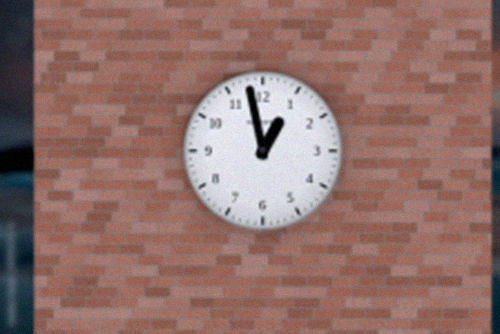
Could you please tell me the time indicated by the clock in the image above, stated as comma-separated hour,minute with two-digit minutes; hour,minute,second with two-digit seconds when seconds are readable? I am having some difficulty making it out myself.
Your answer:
12,58
